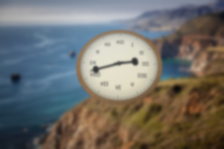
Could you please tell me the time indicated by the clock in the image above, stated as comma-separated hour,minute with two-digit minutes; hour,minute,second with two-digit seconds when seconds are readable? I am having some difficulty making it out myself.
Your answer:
2,42
